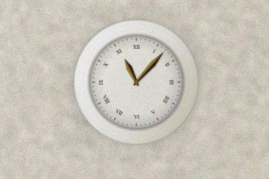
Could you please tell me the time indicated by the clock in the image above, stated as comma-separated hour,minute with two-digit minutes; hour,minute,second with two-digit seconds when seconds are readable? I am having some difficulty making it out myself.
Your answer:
11,07
